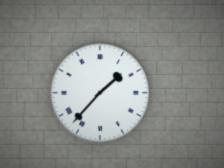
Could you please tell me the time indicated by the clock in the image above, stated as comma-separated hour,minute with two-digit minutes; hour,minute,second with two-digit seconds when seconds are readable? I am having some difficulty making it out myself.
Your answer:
1,37
